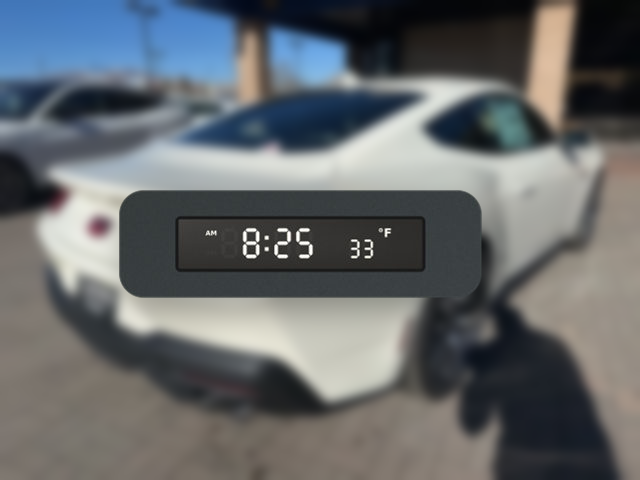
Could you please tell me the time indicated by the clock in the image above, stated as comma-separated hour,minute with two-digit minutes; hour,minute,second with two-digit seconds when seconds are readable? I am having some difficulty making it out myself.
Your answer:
8,25
